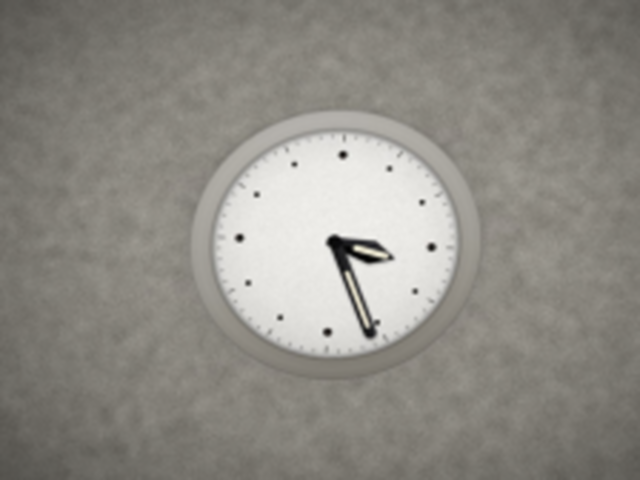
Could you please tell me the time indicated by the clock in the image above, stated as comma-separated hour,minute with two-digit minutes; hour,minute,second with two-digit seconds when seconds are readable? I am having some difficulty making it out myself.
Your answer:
3,26
